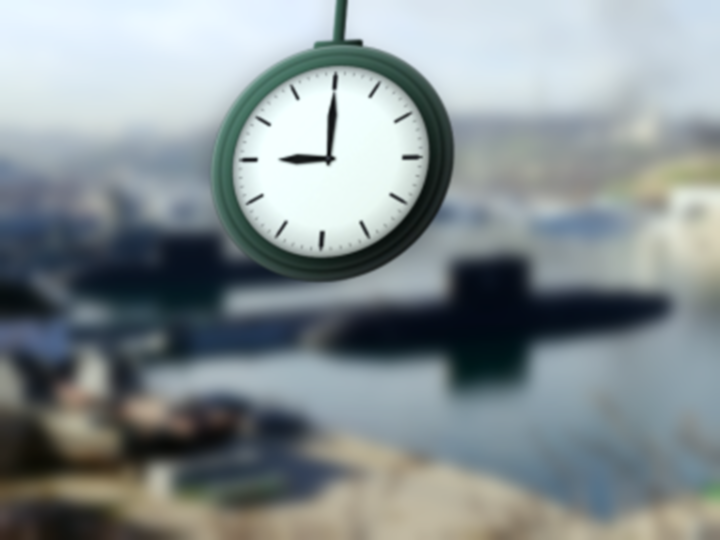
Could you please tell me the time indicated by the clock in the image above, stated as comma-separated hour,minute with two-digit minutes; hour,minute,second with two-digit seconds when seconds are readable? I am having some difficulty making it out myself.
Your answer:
9,00
